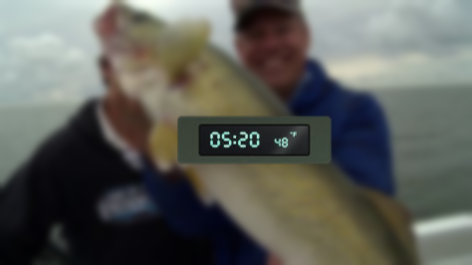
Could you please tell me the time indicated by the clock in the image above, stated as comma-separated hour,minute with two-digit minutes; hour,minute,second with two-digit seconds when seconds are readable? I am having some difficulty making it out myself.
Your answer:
5,20
